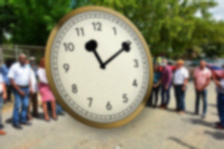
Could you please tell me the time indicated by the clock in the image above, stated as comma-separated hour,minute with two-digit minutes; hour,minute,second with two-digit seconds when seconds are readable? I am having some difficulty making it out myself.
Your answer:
11,10
